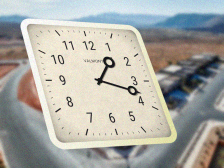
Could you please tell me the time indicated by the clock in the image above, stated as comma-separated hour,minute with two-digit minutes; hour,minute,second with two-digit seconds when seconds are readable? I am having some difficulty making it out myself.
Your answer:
1,18
